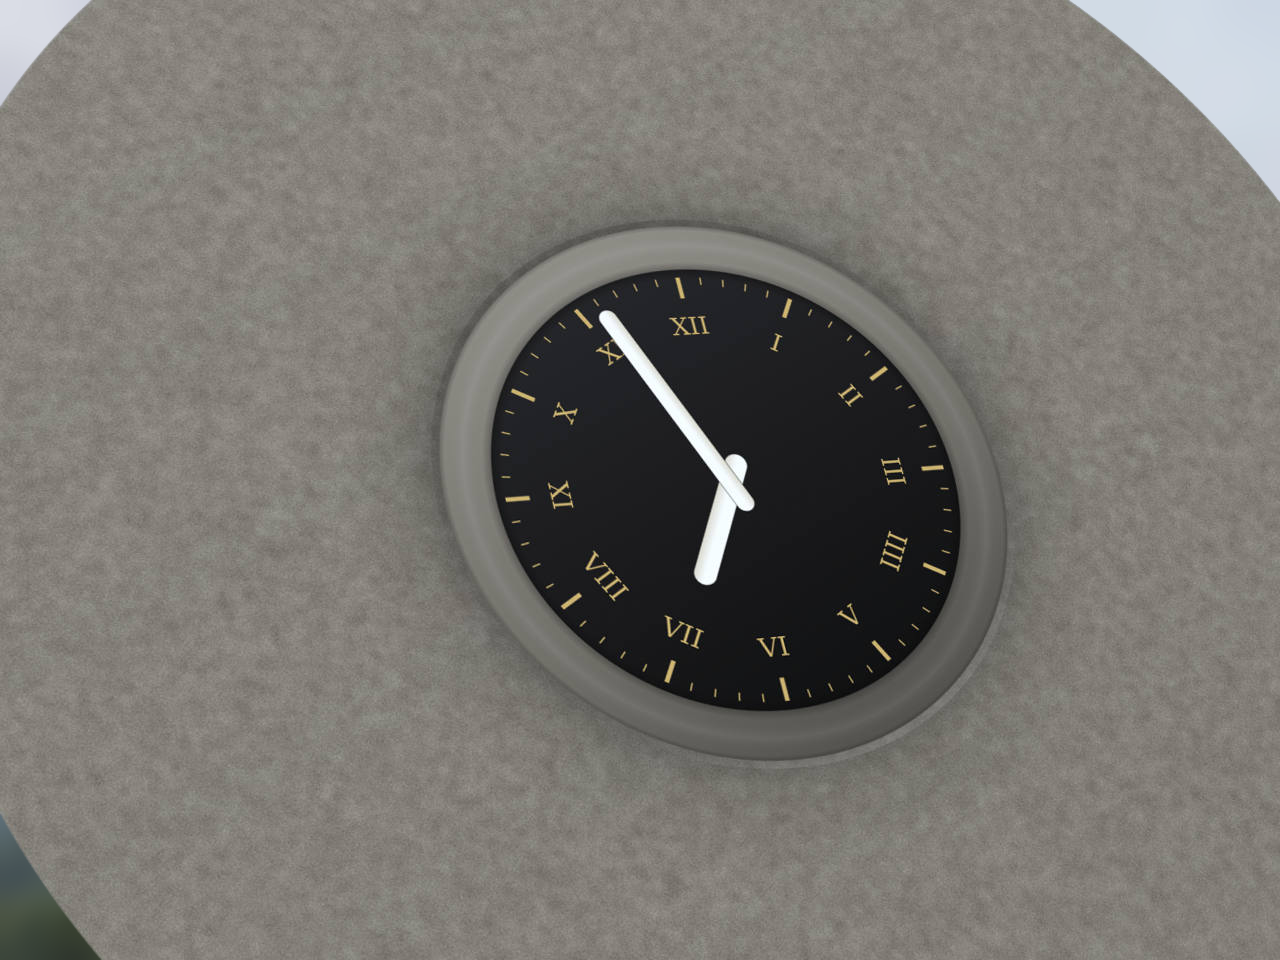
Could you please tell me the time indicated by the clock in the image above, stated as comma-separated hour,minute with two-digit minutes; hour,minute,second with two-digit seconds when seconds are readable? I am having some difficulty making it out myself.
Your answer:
6,56
